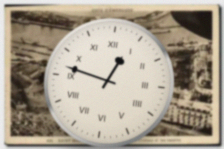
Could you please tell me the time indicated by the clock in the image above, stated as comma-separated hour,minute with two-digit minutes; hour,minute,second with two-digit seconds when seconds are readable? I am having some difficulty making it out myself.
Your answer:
12,47
